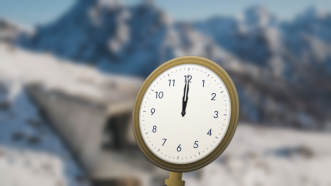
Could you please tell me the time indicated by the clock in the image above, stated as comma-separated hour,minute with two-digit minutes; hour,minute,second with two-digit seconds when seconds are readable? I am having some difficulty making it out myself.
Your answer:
12,00
